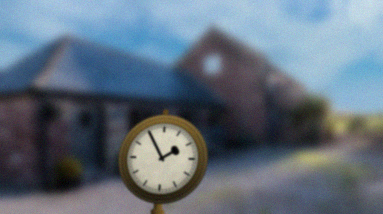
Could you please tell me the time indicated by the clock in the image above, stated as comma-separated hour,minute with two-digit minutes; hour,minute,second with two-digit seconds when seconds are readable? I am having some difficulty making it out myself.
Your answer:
1,55
